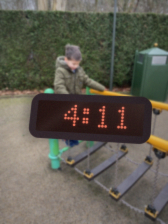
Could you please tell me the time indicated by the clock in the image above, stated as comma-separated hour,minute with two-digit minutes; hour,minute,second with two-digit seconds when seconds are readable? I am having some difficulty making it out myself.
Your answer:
4,11
